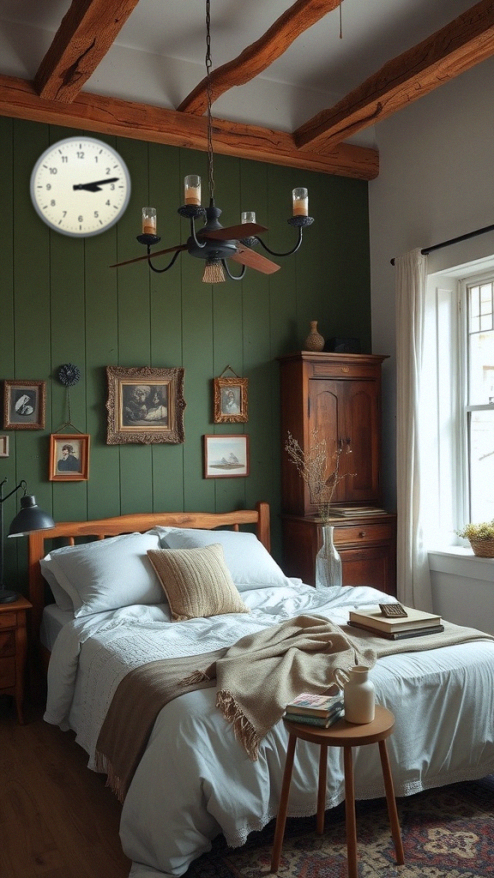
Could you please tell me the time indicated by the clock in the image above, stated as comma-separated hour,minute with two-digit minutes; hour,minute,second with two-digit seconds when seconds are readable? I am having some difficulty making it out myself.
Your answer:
3,13
